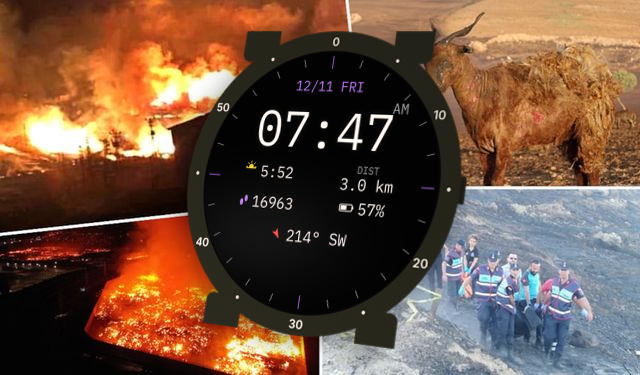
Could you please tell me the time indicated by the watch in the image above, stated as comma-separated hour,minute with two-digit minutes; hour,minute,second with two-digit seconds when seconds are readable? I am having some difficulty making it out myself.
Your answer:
7,47
